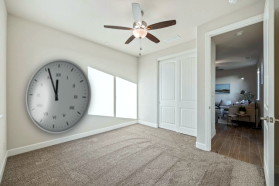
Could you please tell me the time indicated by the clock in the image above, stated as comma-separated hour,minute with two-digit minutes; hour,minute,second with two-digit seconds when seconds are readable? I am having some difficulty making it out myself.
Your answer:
11,56
